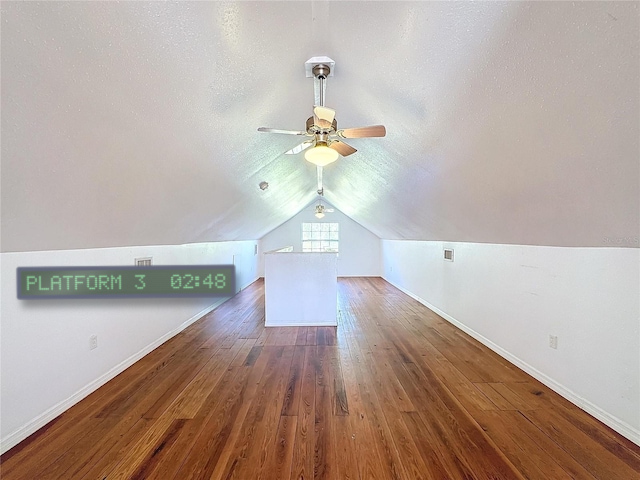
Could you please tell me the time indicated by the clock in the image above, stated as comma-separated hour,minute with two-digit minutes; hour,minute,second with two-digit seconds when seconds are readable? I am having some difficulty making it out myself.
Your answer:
2,48
